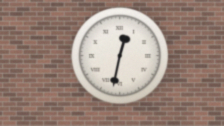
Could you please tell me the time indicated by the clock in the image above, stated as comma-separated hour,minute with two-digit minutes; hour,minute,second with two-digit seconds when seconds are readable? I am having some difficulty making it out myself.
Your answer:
12,32
